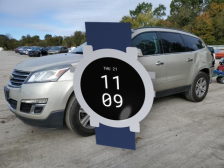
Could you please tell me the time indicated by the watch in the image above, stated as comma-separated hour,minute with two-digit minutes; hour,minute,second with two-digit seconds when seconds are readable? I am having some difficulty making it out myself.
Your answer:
11,09
